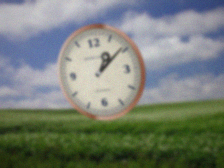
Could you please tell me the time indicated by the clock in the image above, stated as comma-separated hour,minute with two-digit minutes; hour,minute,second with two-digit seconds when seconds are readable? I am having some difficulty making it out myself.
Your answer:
1,09
